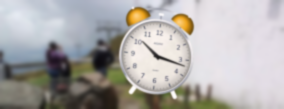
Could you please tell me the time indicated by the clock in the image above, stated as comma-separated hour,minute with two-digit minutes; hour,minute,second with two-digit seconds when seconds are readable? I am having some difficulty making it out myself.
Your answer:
10,17
